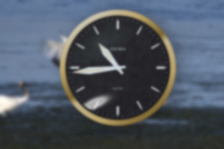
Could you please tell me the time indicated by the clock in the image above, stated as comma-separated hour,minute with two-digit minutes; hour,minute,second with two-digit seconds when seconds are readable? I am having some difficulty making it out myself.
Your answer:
10,44
